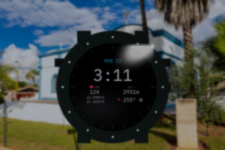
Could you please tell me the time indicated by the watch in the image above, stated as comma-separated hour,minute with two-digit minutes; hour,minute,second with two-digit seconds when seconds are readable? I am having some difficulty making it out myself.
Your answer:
3,11
